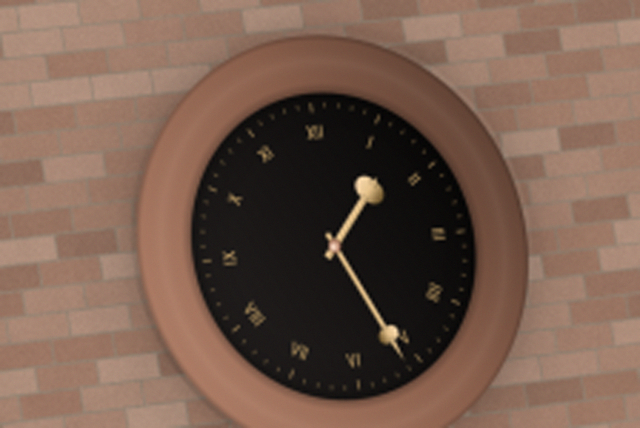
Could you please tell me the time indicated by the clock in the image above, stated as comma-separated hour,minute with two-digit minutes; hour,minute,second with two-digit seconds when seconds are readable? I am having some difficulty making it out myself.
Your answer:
1,26
